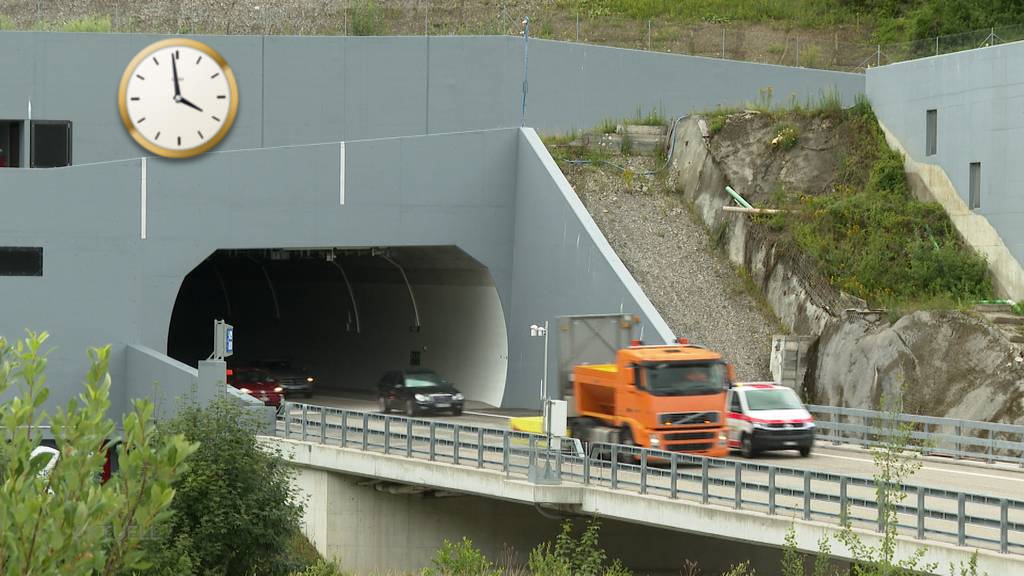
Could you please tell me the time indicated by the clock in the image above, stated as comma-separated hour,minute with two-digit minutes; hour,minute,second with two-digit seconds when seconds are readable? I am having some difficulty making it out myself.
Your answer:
3,59
